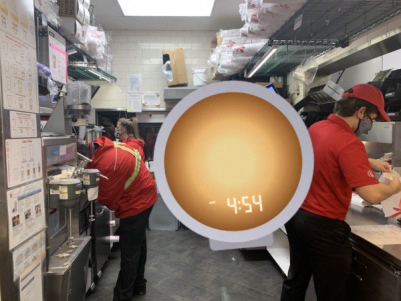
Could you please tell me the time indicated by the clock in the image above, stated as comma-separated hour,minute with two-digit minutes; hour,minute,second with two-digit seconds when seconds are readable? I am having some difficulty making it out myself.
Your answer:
4,54
